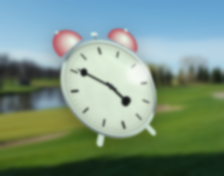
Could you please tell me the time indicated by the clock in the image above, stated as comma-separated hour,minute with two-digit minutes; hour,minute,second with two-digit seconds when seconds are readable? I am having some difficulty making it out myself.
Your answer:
4,51
